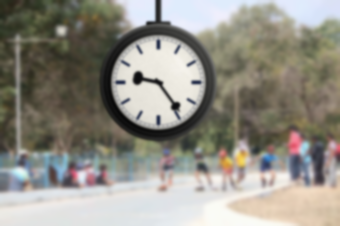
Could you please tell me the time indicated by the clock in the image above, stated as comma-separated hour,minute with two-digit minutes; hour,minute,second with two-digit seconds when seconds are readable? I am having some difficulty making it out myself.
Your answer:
9,24
